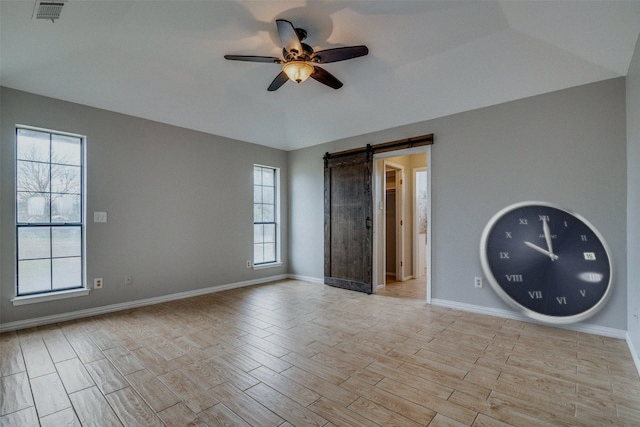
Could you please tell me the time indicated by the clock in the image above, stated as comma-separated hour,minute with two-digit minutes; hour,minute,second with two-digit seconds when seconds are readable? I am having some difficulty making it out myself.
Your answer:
10,00
